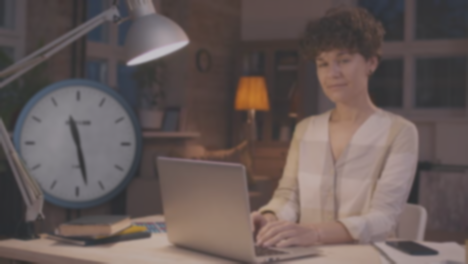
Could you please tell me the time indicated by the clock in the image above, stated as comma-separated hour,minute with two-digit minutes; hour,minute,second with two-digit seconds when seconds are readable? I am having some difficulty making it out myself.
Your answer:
11,28
